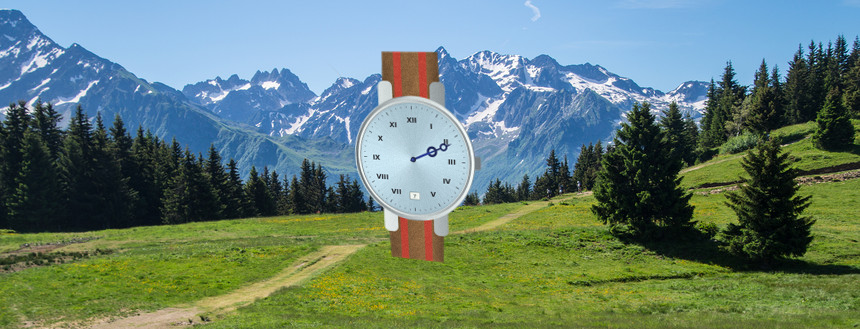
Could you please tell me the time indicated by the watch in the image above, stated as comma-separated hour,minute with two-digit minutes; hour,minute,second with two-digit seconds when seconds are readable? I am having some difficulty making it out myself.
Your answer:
2,11
